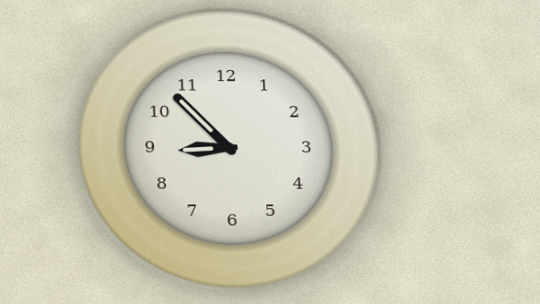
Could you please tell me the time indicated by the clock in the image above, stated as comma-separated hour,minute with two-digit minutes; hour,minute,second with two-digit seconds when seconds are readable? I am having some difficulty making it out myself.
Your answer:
8,53
